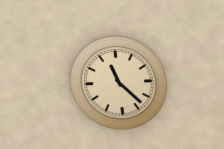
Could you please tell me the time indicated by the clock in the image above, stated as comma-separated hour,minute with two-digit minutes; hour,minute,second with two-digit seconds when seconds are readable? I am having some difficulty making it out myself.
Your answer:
11,23
